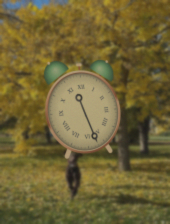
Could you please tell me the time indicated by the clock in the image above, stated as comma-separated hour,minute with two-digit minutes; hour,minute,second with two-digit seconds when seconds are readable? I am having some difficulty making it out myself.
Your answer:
11,27
